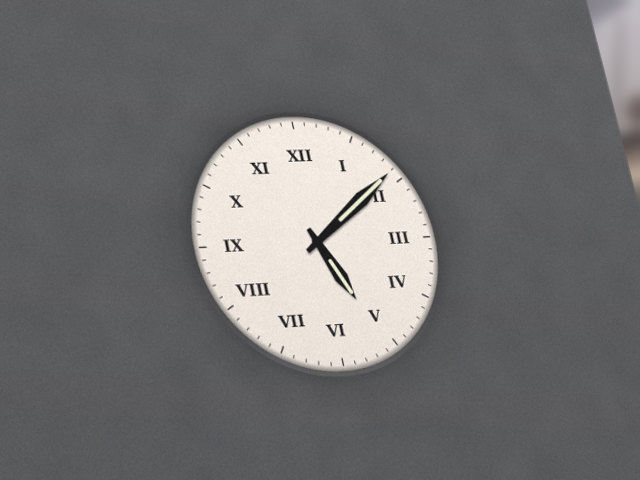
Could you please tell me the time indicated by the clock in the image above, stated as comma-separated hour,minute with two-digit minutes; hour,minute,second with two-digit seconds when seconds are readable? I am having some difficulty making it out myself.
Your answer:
5,09
